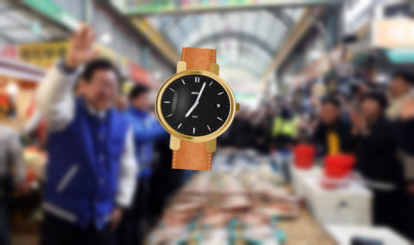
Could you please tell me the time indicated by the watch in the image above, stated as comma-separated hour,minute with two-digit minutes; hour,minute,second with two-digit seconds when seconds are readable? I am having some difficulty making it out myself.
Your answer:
7,03
